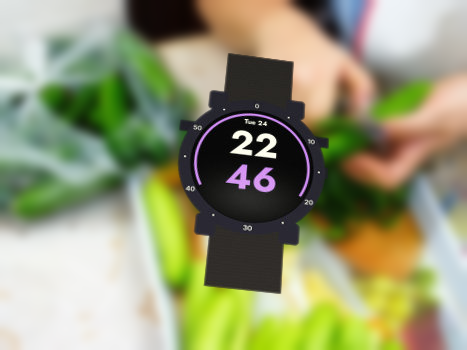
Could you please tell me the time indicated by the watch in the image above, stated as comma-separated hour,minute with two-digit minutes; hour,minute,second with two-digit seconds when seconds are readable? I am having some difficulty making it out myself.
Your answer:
22,46
